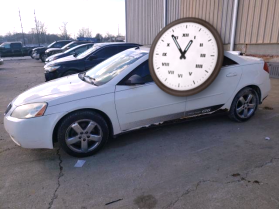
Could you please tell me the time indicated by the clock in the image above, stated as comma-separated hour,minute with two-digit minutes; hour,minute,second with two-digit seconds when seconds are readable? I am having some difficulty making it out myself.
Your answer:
12,54
